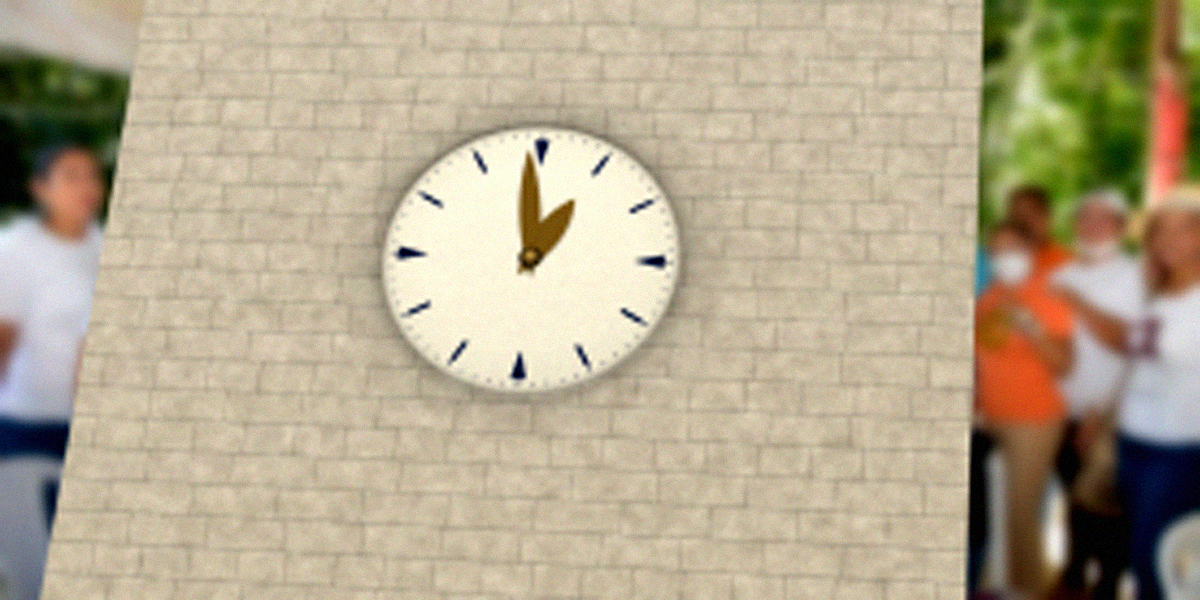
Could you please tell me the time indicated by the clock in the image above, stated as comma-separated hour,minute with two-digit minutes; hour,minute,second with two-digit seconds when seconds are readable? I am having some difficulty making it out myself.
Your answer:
12,59
